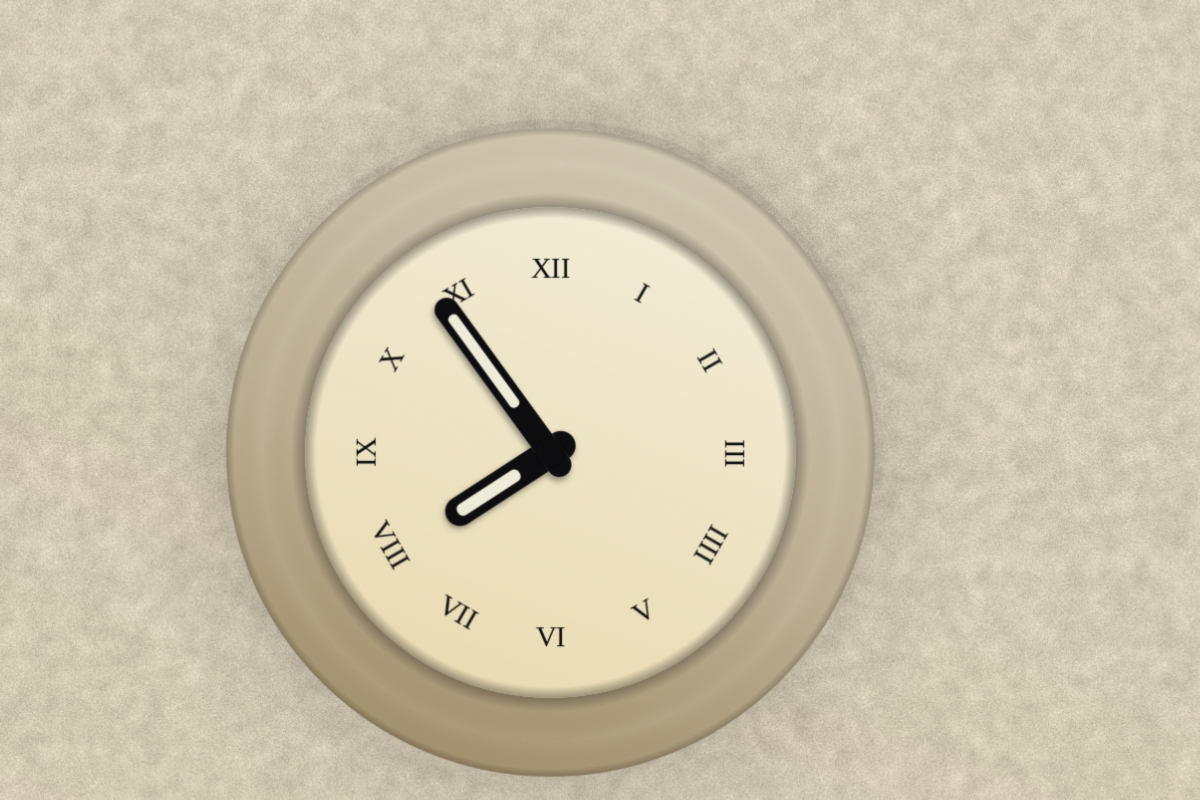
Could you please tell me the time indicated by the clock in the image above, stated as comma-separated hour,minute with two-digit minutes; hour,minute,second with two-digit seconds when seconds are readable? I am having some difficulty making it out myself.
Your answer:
7,54
